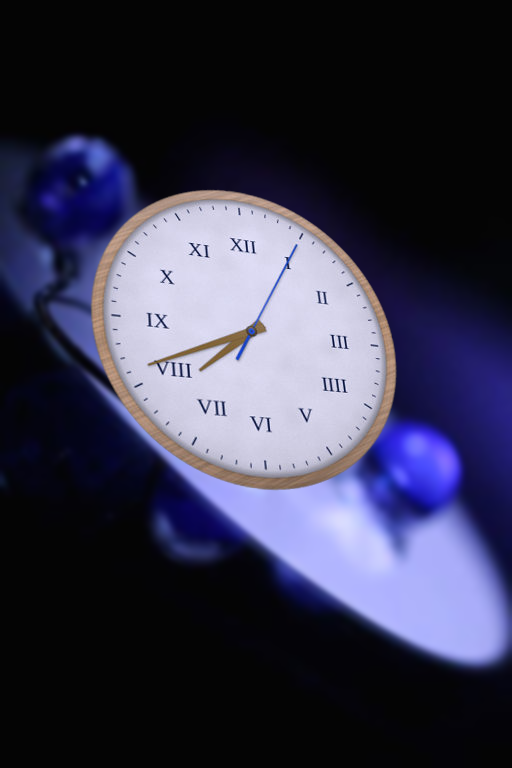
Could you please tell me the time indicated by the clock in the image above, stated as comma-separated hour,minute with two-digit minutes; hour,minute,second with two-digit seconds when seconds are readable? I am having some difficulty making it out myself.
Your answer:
7,41,05
